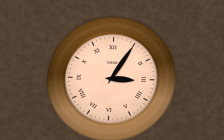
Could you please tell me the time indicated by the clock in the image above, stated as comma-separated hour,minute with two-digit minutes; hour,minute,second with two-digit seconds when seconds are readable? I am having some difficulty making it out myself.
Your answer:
3,05
